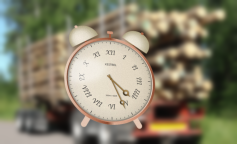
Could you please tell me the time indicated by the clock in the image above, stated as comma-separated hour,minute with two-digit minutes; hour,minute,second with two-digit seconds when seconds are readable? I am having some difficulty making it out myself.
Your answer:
4,26
